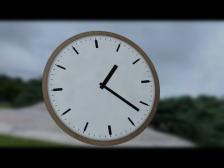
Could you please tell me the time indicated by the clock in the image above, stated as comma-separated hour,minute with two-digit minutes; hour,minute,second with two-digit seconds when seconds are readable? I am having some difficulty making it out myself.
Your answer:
1,22
